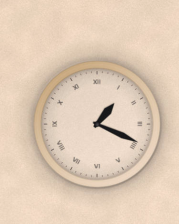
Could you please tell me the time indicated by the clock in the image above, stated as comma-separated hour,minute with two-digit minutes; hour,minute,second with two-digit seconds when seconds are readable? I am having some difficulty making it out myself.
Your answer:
1,19
